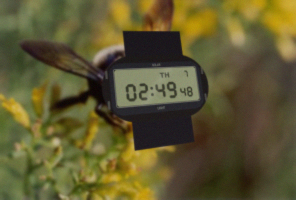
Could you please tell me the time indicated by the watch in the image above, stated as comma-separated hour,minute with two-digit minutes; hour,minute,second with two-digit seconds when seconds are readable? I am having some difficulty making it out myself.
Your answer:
2,49,48
